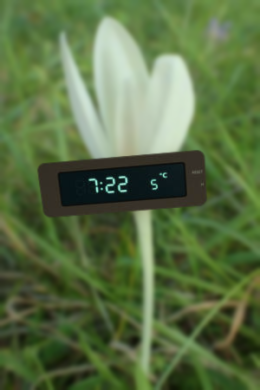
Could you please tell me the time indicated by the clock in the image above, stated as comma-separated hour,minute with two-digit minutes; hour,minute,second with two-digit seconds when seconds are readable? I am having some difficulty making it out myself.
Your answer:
7,22
